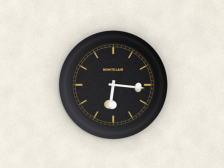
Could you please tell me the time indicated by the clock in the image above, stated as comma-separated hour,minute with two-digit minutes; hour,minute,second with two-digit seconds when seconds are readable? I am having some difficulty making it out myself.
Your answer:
6,16
